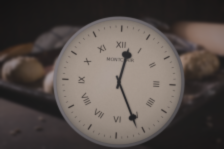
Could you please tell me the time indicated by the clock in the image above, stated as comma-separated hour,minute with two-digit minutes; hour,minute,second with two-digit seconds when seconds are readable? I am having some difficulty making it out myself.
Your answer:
12,26
